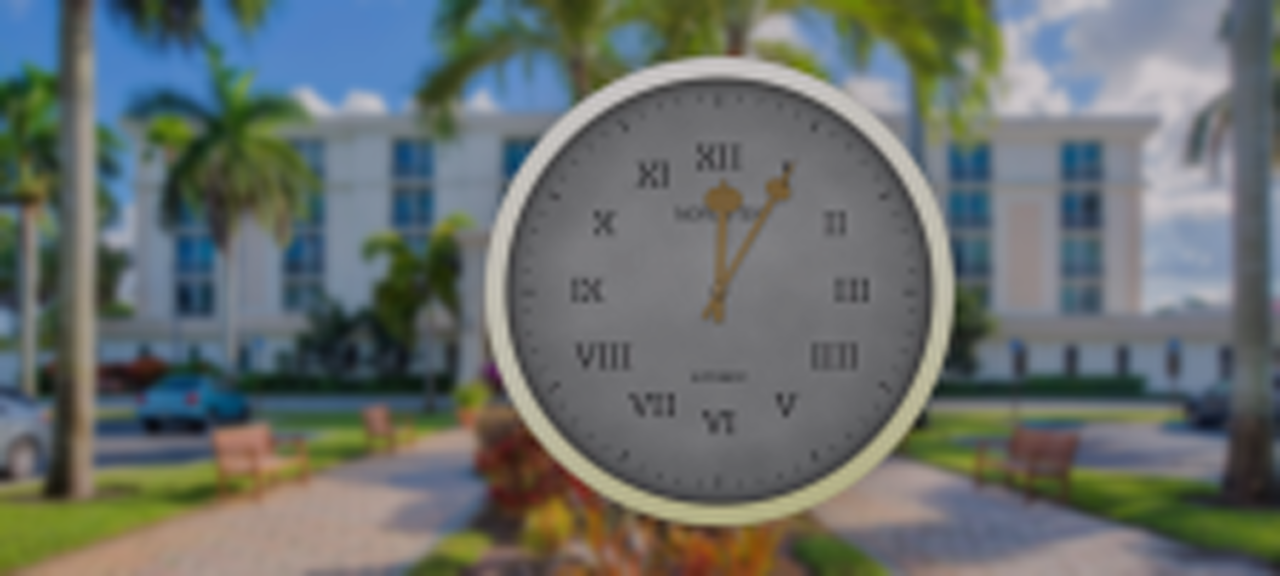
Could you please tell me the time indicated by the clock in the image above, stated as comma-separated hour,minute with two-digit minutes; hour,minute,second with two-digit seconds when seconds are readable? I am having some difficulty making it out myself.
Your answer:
12,05
